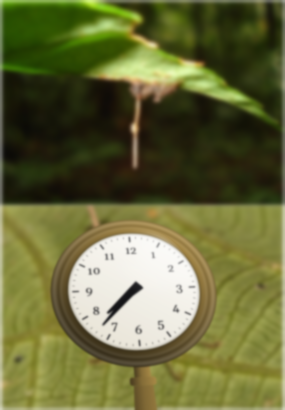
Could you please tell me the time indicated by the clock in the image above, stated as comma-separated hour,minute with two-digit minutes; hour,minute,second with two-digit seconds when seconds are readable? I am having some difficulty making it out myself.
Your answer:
7,37
